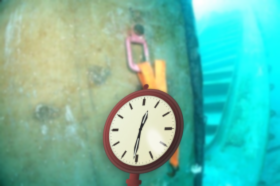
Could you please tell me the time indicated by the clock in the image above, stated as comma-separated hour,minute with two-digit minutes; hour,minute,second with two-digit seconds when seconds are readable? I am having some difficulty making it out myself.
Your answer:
12,31
